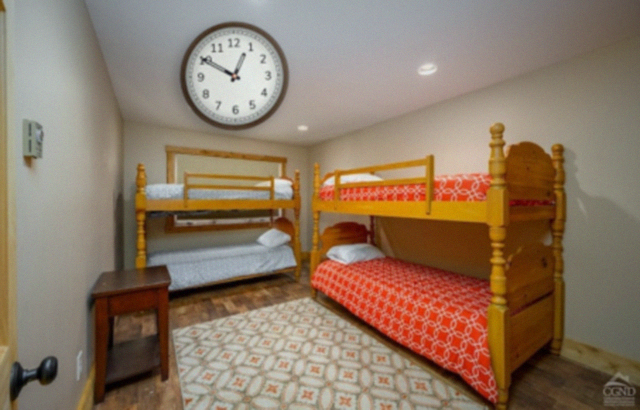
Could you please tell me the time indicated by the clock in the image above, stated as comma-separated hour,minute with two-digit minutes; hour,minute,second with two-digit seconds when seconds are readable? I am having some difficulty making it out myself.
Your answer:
12,50
